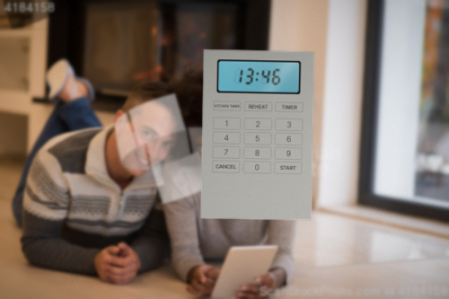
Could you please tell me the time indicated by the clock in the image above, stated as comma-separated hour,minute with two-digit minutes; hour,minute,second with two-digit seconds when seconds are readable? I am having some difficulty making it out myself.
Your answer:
13,46
